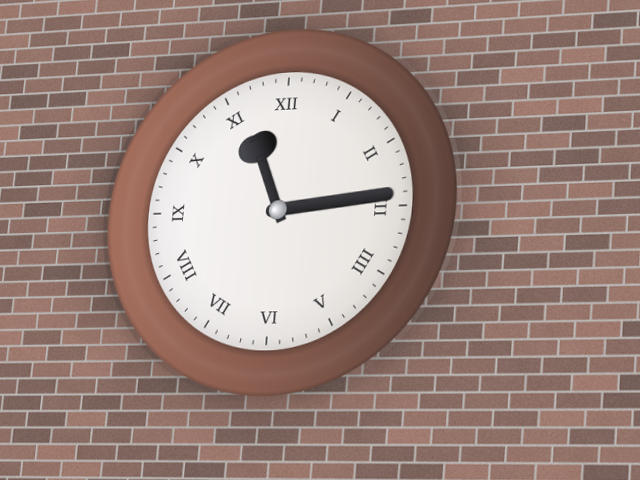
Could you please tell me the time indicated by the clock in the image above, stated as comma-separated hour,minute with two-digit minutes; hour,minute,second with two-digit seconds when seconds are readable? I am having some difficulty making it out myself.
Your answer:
11,14
